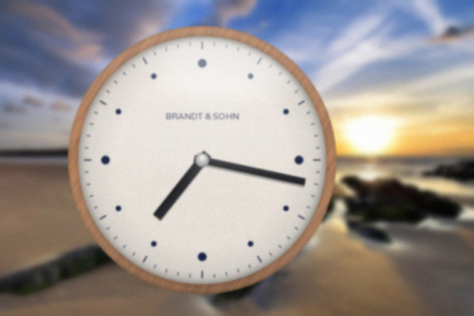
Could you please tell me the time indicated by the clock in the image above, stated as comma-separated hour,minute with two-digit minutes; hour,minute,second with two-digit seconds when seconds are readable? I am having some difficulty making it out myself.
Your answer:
7,17
